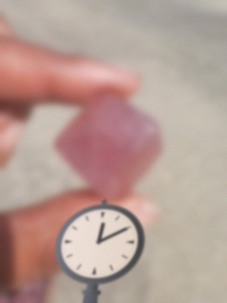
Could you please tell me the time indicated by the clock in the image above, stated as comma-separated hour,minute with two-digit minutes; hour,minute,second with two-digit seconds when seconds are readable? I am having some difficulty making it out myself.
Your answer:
12,10
